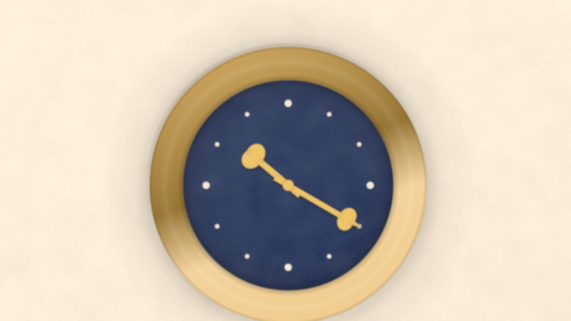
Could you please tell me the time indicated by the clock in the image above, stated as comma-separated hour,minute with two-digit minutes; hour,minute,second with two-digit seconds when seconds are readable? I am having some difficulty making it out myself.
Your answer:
10,20
